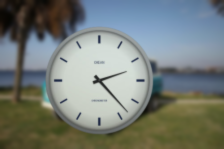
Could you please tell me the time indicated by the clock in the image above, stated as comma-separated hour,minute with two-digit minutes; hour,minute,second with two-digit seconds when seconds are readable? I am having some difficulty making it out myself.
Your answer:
2,23
